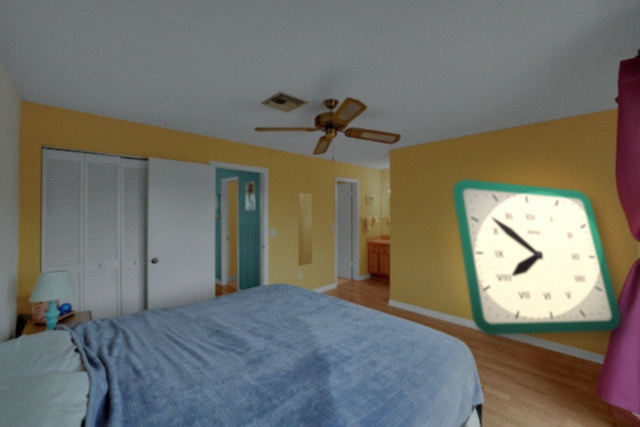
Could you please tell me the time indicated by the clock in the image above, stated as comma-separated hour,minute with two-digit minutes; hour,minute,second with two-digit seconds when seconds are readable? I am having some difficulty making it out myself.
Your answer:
7,52
